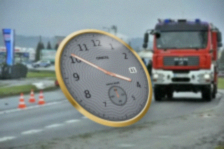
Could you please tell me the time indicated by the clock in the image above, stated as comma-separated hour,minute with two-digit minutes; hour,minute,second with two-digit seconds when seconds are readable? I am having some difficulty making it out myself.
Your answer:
3,51
